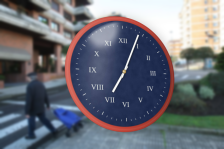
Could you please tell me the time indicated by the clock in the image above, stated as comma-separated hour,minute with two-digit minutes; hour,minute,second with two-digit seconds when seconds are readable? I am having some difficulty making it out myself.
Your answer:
7,04
